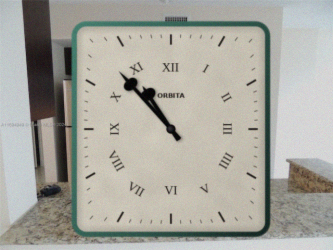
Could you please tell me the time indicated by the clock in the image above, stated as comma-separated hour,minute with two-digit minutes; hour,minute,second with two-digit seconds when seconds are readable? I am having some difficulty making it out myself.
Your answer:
10,53
